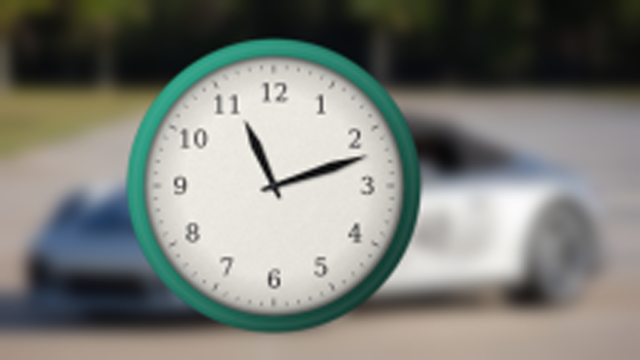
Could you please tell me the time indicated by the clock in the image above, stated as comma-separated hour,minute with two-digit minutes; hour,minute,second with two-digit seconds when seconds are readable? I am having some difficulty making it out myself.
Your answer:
11,12
